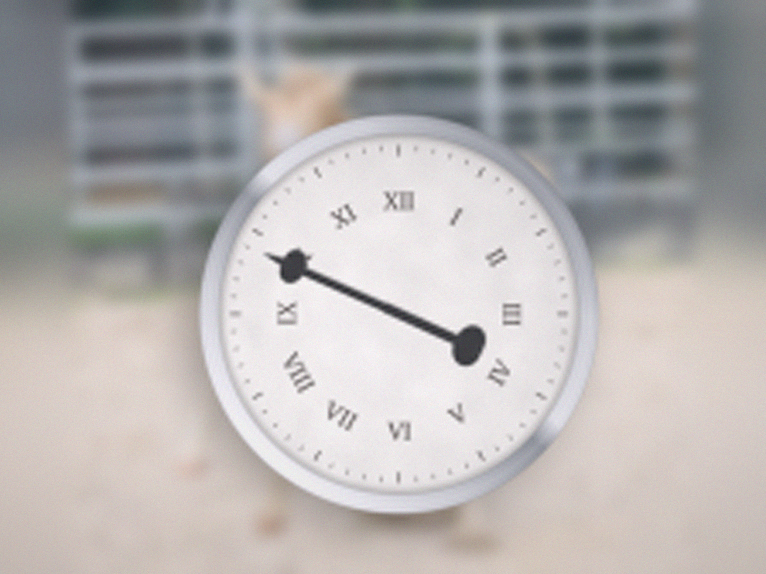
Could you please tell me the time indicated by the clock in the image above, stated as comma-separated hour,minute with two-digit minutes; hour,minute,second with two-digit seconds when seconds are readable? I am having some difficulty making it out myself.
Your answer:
3,49
